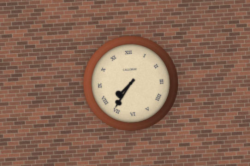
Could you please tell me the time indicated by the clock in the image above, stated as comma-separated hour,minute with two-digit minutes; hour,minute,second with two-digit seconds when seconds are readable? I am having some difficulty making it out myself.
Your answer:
7,36
